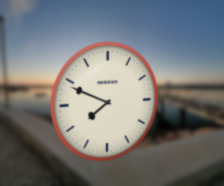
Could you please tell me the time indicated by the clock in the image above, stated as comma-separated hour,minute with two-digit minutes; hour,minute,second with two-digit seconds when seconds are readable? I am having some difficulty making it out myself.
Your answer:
7,49
